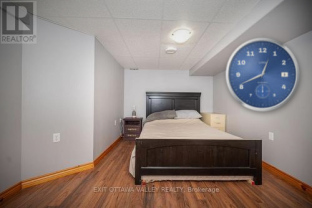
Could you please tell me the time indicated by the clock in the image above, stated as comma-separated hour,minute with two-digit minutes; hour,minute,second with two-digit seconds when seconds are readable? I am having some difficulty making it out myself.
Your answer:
12,41
